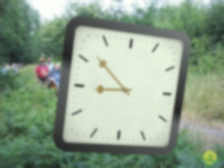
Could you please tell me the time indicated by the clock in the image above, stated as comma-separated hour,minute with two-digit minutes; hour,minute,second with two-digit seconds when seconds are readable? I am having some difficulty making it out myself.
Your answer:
8,52
